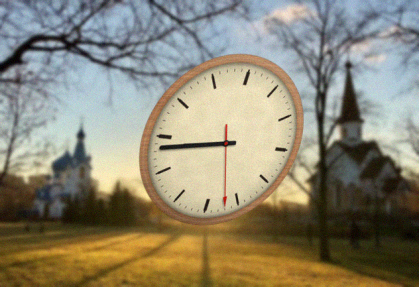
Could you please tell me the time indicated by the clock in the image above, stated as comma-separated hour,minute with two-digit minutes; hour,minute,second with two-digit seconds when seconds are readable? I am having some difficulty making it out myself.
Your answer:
8,43,27
